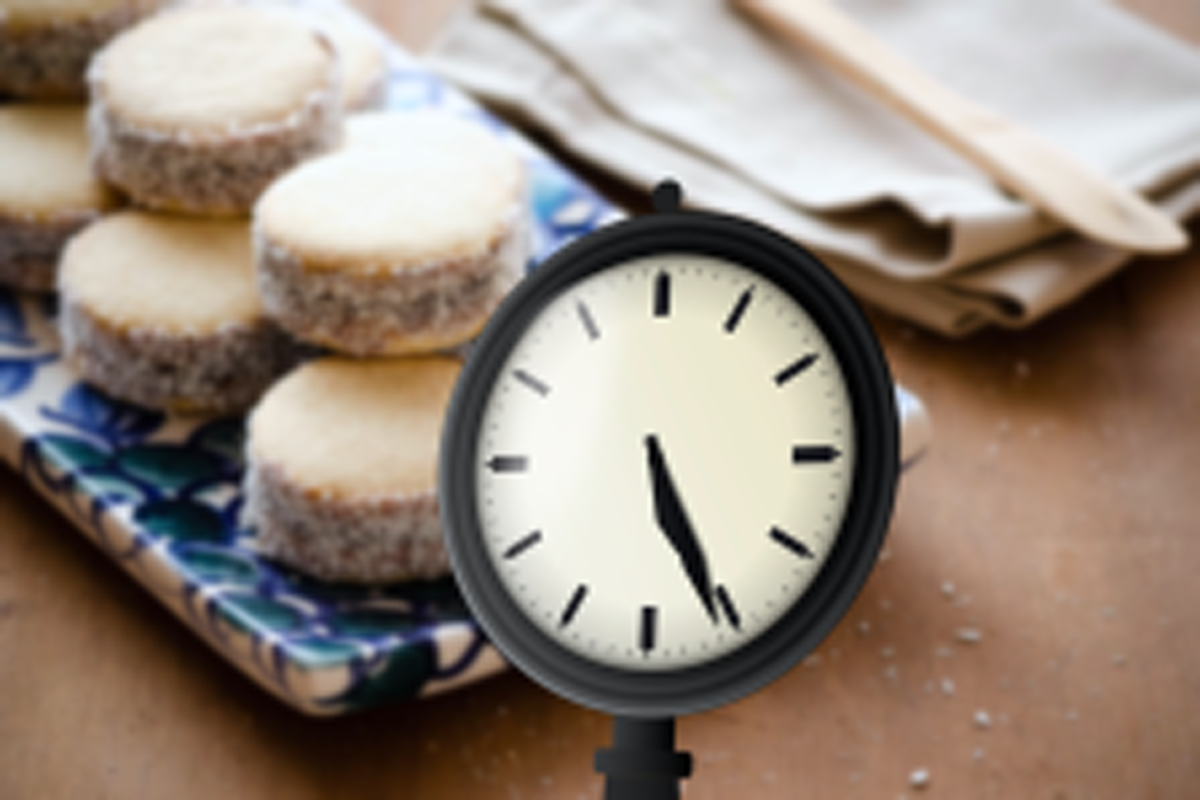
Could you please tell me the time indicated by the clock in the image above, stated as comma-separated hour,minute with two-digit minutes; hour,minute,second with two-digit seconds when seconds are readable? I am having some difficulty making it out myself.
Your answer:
5,26
